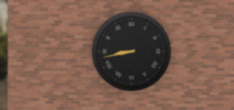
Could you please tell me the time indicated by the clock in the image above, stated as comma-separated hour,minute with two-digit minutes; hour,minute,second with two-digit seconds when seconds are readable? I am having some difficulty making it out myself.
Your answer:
8,43
